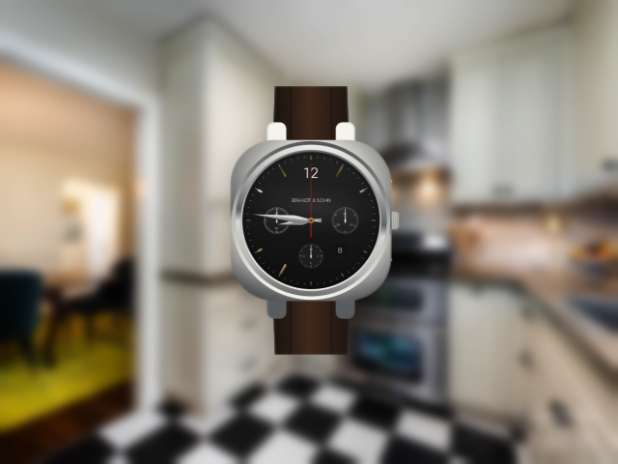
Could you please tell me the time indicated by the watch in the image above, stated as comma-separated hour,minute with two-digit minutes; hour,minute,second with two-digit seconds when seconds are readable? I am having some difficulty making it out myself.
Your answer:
8,46
